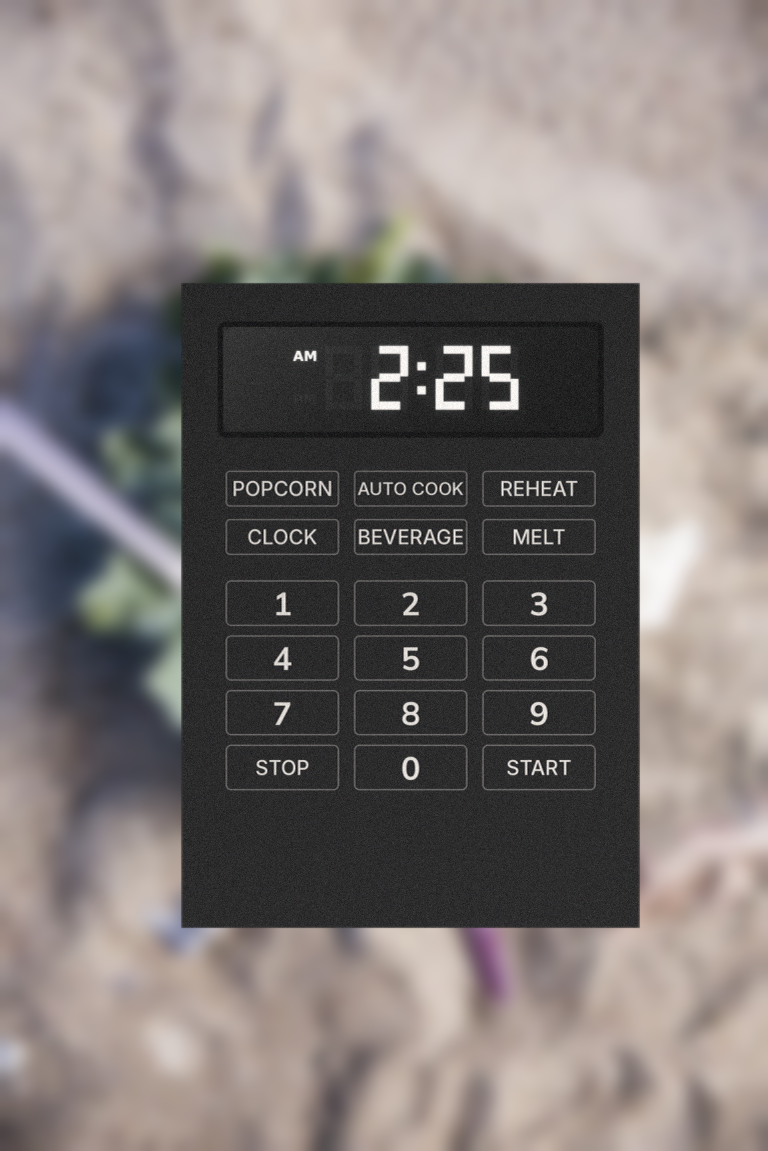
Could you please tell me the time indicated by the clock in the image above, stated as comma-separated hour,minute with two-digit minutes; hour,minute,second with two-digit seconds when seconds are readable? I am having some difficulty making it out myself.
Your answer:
2,25
